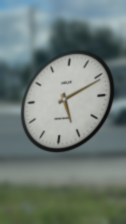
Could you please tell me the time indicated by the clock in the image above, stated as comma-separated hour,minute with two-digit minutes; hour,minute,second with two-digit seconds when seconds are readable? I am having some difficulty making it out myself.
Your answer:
5,11
